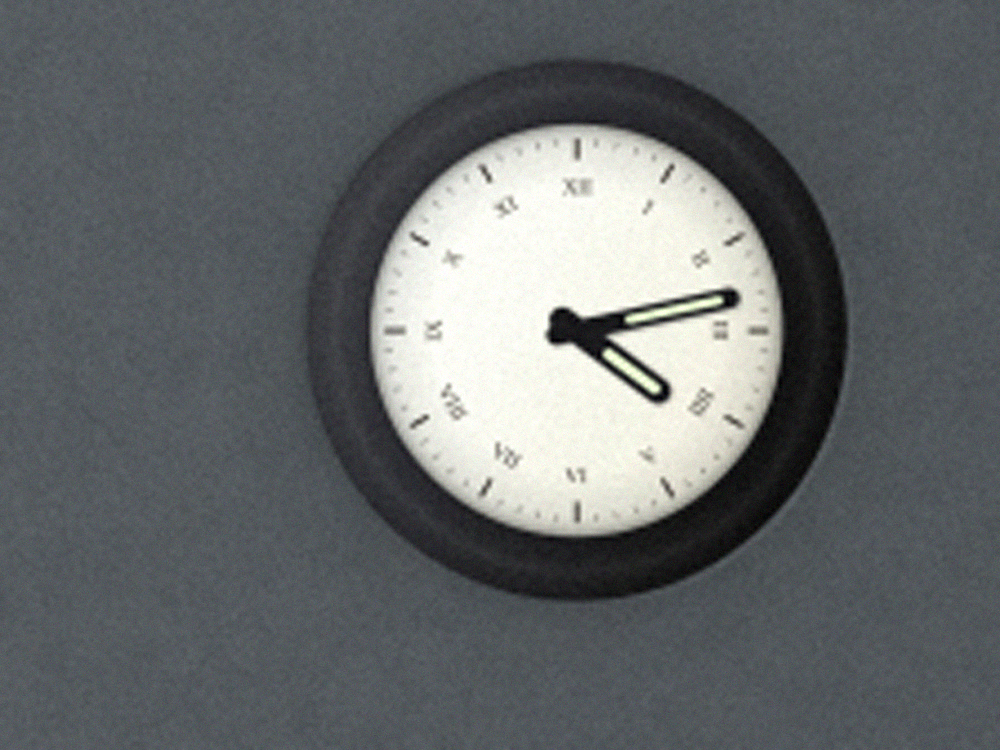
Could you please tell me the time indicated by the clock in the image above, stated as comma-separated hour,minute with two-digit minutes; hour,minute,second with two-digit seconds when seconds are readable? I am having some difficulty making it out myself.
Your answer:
4,13
